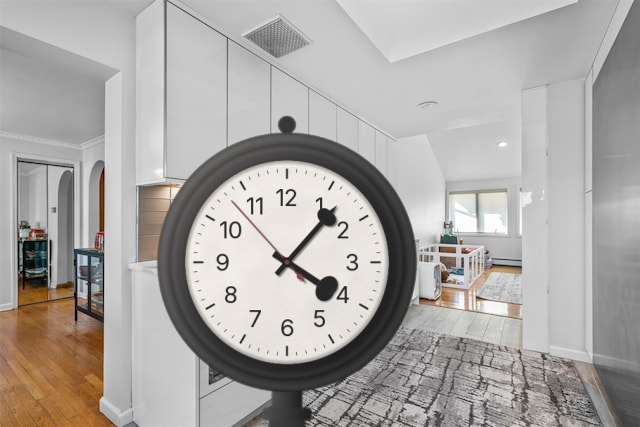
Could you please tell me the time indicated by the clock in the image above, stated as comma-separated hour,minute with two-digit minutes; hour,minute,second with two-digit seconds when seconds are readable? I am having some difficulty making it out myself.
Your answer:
4,06,53
